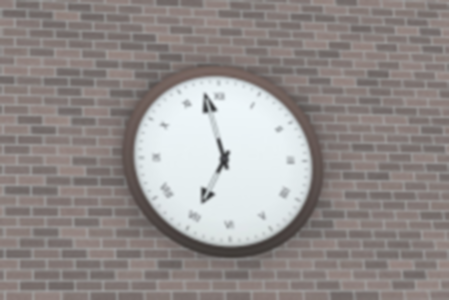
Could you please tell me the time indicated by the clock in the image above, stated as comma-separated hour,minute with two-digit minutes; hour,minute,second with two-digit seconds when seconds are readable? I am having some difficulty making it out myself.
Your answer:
6,58
